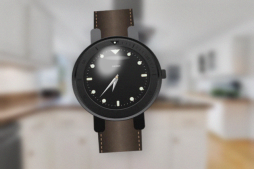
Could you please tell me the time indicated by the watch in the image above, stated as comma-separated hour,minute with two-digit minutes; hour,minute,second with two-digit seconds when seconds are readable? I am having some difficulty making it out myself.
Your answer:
6,37
